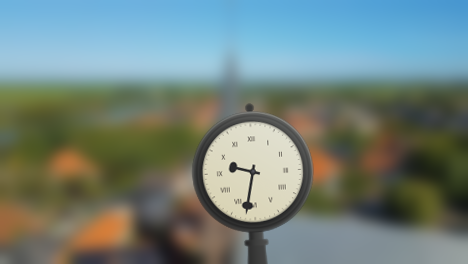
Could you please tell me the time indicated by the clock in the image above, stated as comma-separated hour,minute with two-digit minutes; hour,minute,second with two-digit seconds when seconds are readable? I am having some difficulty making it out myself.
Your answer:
9,32
